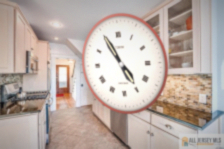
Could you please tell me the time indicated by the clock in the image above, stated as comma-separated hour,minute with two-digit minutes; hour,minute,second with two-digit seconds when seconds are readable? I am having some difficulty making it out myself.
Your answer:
4,55
